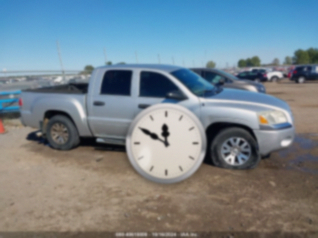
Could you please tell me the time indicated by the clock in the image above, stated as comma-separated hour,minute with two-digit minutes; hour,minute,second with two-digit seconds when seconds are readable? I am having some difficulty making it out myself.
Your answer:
11,50
